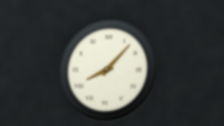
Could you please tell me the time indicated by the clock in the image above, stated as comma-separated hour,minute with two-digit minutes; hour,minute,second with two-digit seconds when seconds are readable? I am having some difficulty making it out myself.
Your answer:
8,07
